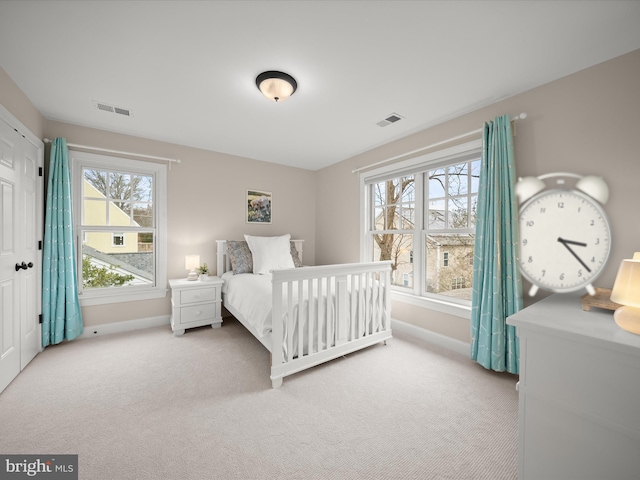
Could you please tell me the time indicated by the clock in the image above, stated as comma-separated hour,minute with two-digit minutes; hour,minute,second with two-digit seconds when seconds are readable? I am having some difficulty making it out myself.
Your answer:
3,23
